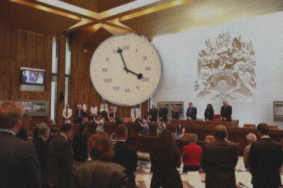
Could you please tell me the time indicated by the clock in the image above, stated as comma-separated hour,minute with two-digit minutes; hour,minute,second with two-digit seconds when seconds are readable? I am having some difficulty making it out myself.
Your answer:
3,57
